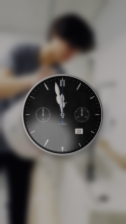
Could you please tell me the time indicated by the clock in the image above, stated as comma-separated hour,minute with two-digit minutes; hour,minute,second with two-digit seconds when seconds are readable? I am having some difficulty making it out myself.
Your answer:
11,58
